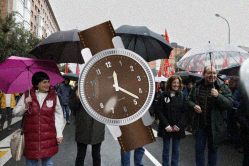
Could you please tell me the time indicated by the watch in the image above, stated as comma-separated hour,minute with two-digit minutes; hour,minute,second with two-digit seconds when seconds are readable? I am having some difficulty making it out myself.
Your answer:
12,23
